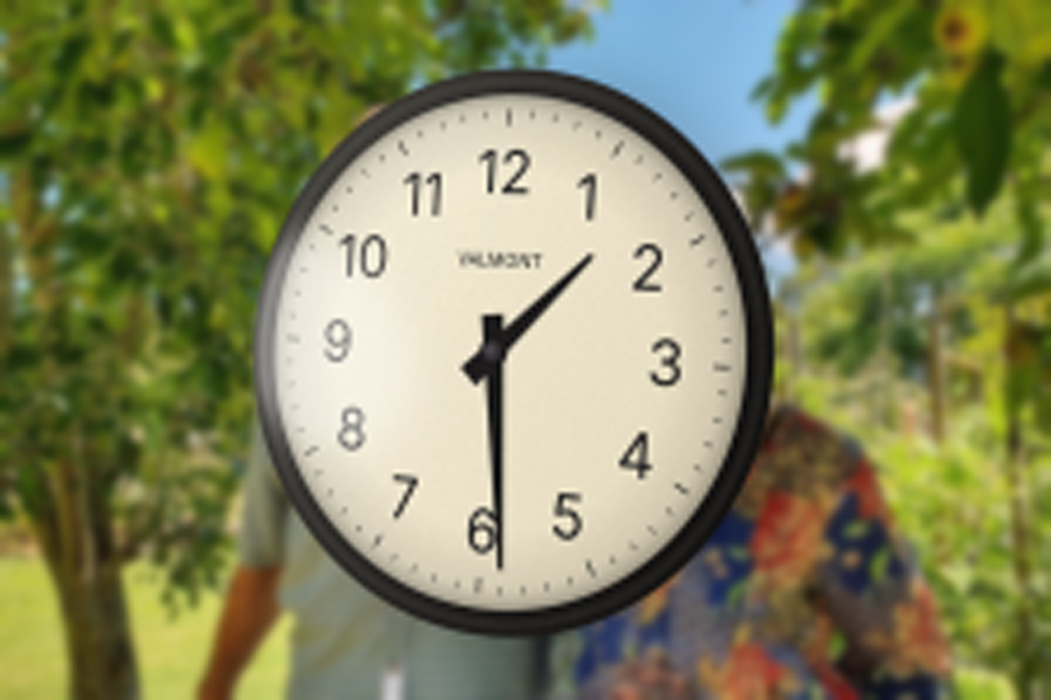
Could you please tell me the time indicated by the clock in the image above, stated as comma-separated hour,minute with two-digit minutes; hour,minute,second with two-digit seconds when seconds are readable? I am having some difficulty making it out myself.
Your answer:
1,29
